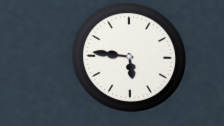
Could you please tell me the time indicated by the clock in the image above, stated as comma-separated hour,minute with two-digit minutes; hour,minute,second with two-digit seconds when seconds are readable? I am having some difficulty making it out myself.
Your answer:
5,46
